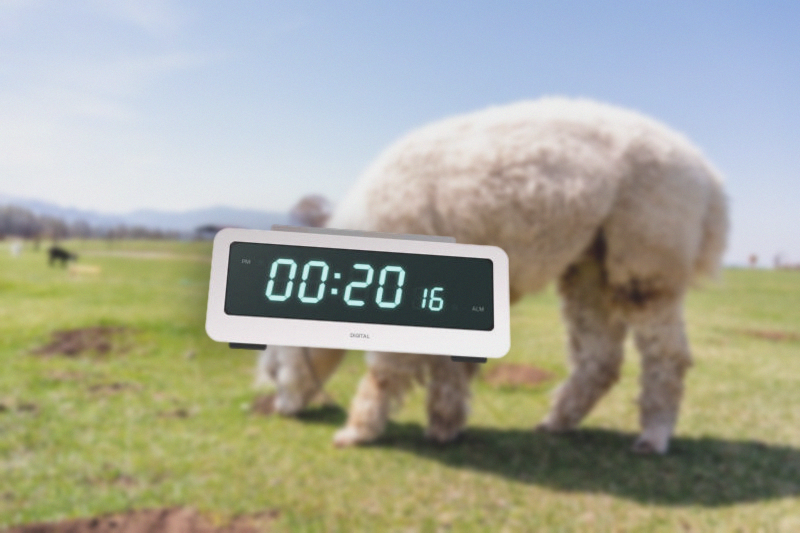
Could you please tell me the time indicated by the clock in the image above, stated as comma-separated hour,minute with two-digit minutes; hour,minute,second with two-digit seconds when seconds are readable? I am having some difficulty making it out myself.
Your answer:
0,20,16
